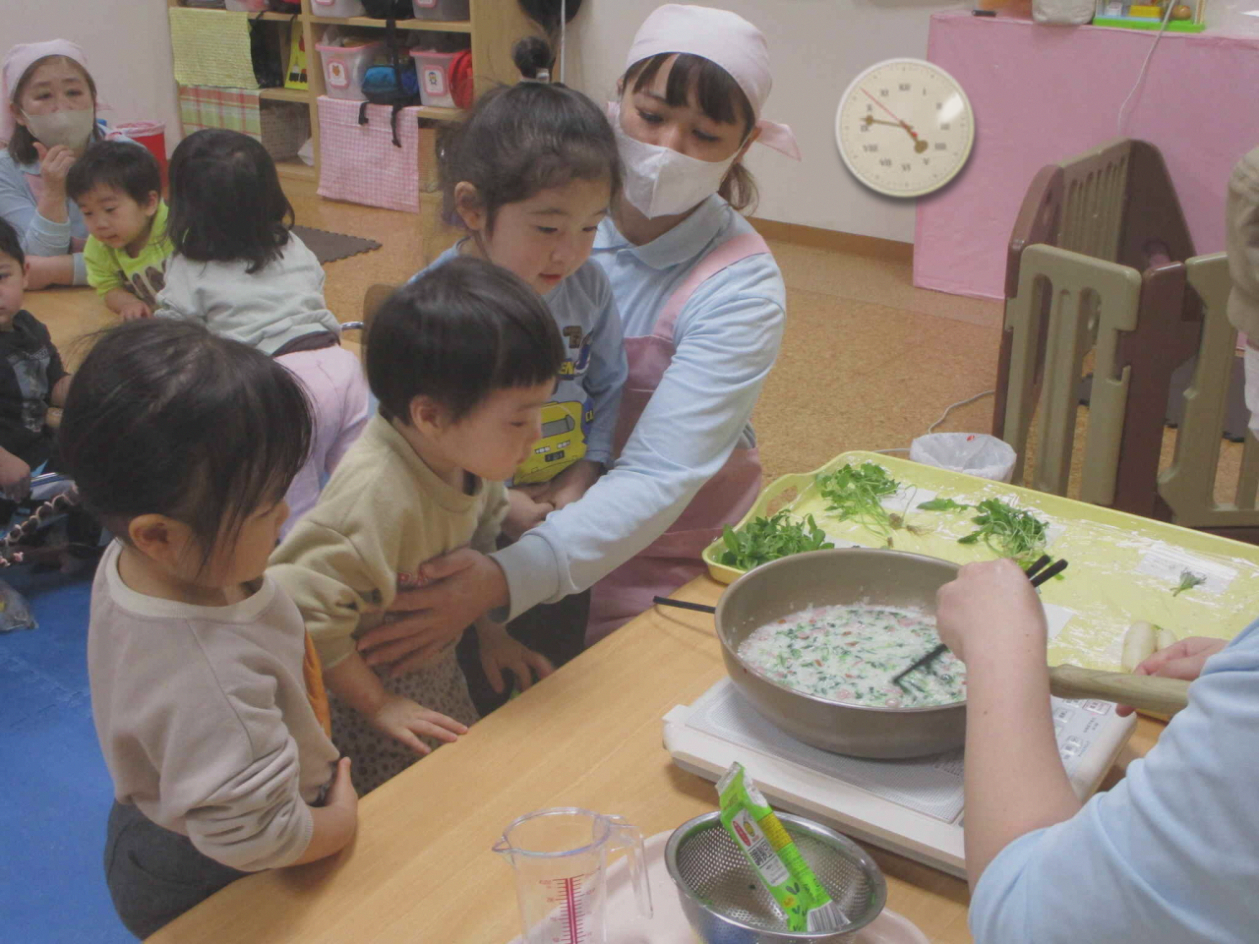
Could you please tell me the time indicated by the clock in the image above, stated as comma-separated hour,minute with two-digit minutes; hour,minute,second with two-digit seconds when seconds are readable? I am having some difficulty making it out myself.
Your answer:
4,46,52
